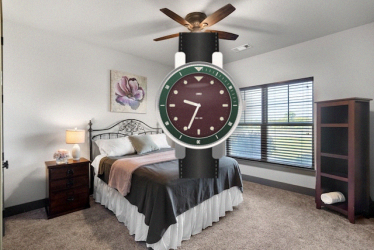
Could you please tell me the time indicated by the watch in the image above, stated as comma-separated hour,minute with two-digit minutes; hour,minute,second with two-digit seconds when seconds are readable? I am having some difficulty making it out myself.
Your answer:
9,34
